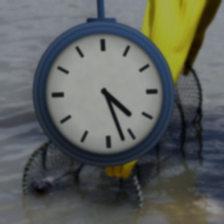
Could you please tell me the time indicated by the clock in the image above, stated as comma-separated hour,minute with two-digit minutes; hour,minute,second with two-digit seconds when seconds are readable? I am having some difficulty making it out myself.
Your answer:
4,27
